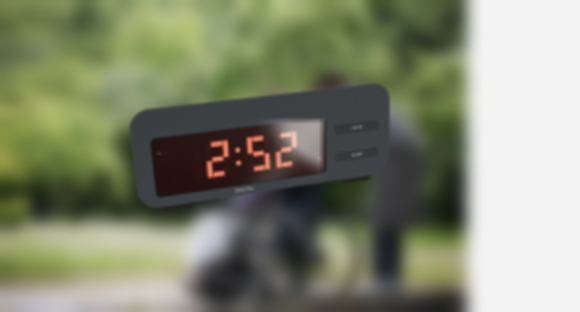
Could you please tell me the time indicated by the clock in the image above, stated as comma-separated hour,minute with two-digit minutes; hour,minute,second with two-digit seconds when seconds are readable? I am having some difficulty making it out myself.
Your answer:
2,52
